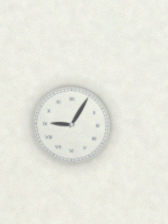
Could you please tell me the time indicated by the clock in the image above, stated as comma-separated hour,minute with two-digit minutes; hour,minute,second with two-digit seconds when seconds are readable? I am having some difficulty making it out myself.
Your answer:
9,05
